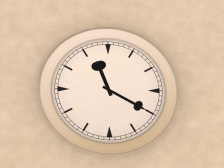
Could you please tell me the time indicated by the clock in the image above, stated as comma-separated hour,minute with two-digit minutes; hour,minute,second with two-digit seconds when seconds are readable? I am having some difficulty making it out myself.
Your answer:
11,20
